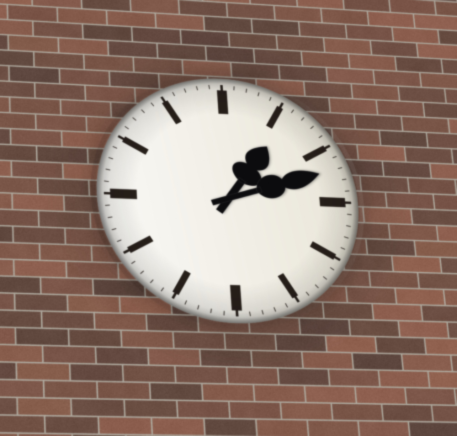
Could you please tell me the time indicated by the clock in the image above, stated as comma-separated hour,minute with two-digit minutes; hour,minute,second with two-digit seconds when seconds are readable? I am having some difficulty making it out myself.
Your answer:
1,12
